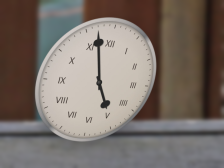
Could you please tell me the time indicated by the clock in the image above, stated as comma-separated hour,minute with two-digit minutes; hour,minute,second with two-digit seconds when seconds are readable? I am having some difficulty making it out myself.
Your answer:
4,57
